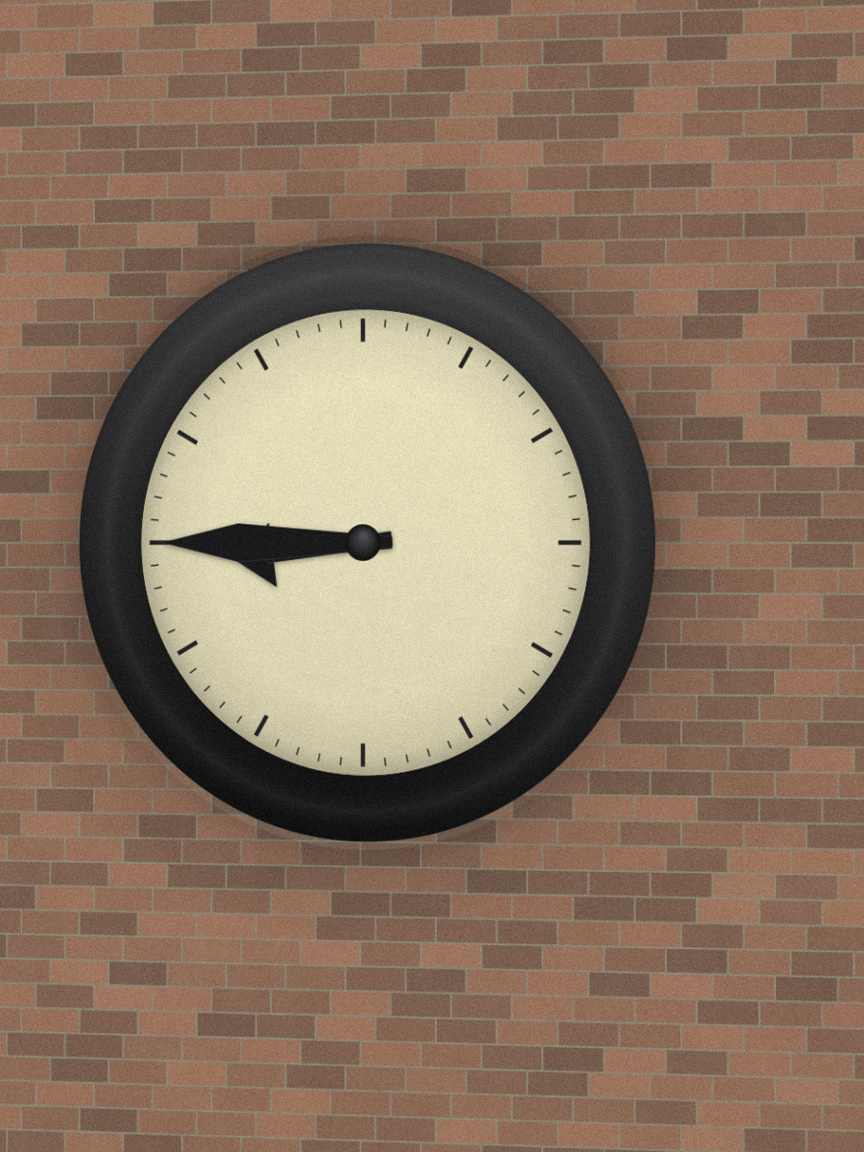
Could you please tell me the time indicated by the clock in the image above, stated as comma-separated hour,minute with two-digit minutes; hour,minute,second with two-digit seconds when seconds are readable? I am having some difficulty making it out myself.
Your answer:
8,45
